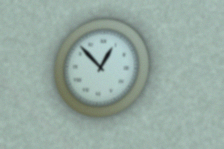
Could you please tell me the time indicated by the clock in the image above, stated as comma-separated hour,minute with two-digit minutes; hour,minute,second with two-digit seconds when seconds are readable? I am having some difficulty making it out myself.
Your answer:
12,52
